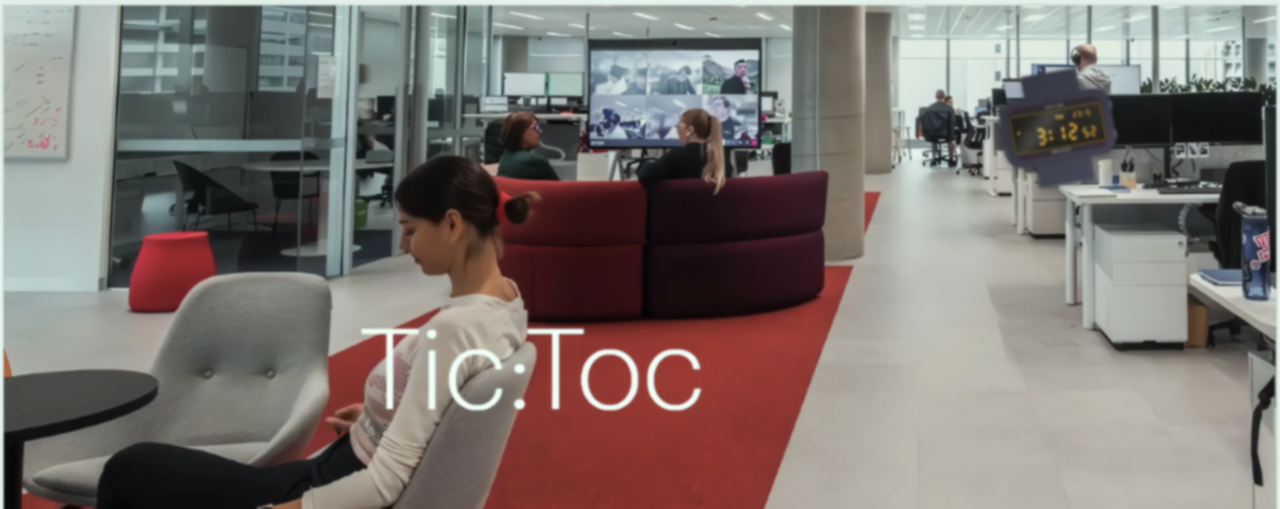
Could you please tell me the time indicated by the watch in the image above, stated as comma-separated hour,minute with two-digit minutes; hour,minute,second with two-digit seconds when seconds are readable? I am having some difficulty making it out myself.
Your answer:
3,12
